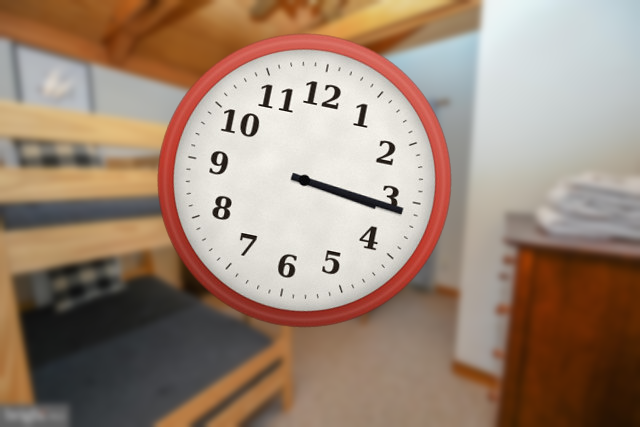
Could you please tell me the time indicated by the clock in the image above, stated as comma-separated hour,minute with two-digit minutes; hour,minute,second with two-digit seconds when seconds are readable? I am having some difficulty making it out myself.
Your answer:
3,16
